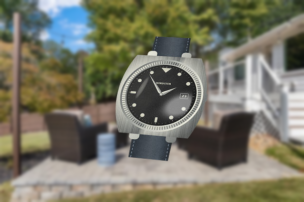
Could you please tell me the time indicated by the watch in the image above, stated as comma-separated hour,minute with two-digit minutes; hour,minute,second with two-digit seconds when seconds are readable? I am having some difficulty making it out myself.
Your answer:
1,54
